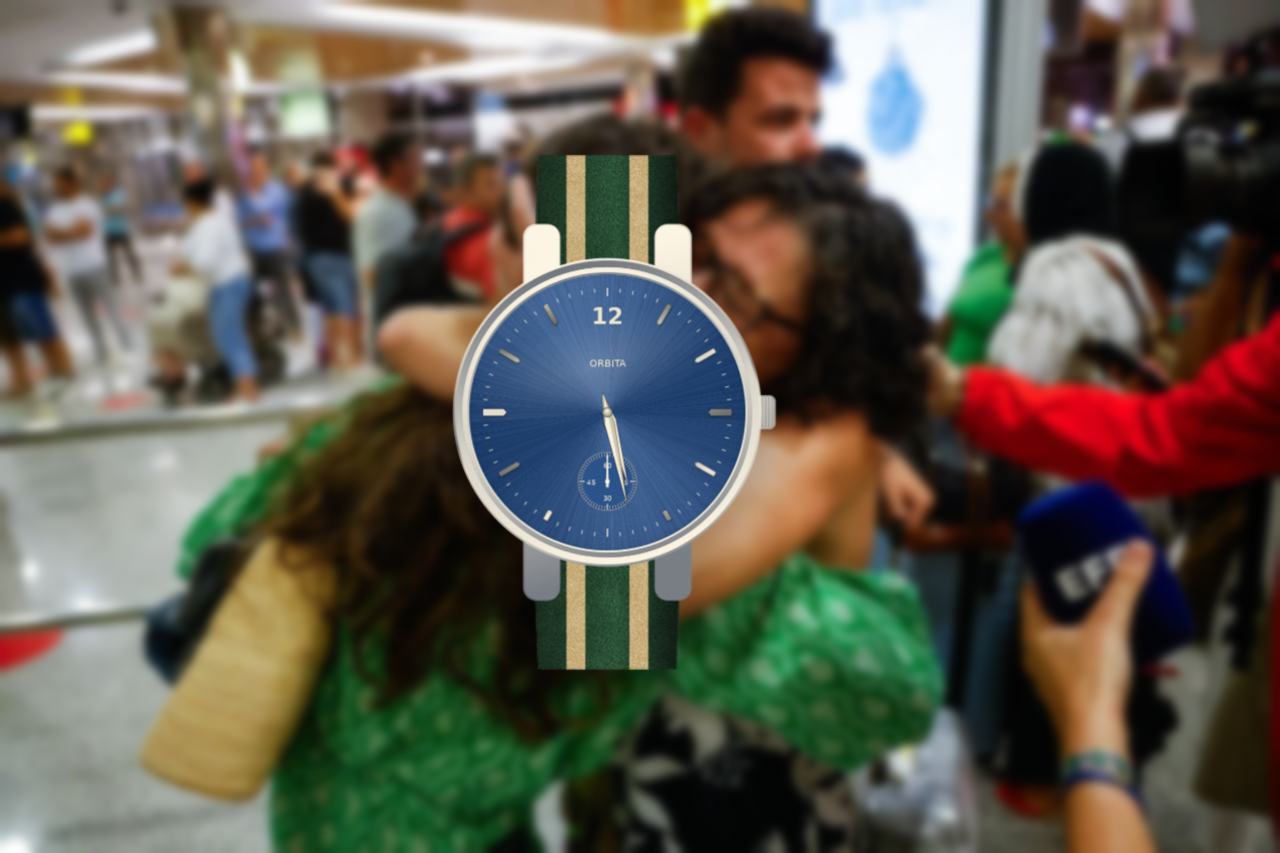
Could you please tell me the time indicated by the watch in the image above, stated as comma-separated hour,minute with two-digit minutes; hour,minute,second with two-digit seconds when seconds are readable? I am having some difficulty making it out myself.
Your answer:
5,28
